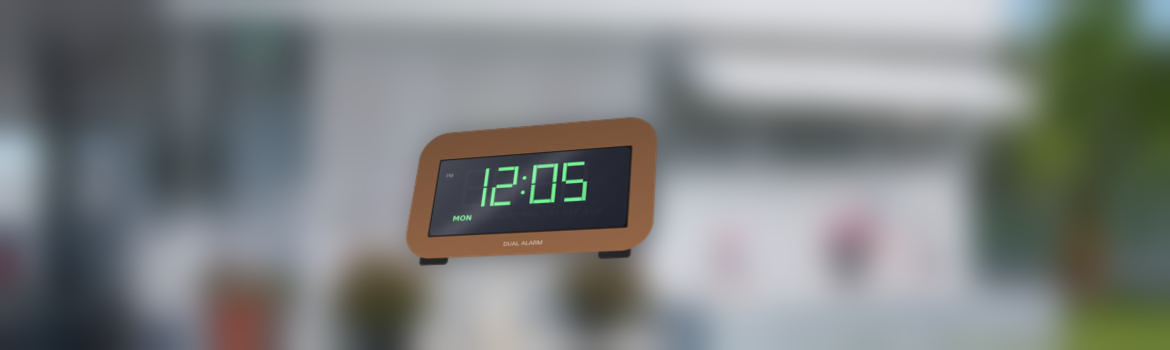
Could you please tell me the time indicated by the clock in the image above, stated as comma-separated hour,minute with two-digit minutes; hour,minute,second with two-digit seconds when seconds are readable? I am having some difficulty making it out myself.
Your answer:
12,05
